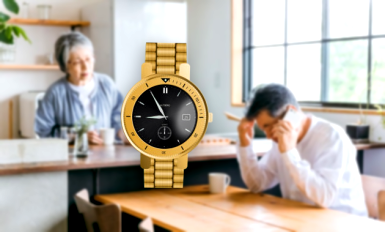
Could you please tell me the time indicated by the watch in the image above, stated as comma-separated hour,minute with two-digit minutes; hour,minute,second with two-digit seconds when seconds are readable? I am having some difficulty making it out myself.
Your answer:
8,55
